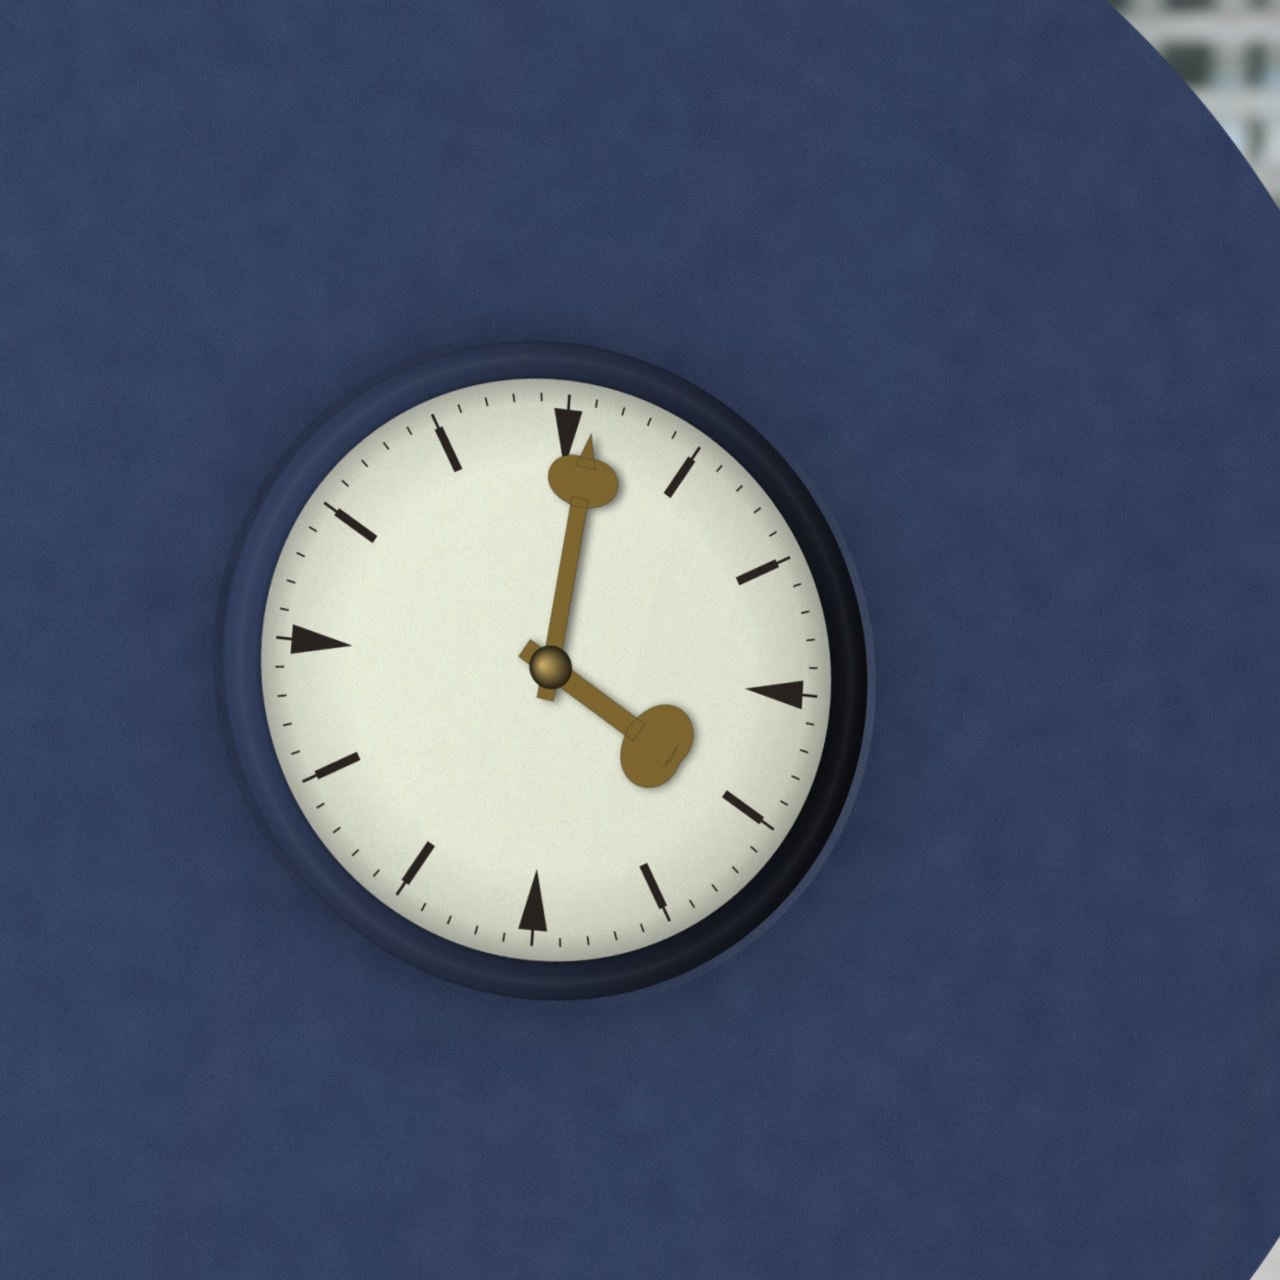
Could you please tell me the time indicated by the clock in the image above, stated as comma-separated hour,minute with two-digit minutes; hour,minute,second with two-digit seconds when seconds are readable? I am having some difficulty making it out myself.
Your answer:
4,01
